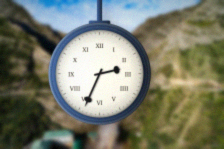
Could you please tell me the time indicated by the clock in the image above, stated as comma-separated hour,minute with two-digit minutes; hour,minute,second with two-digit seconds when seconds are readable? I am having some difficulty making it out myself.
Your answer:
2,34
